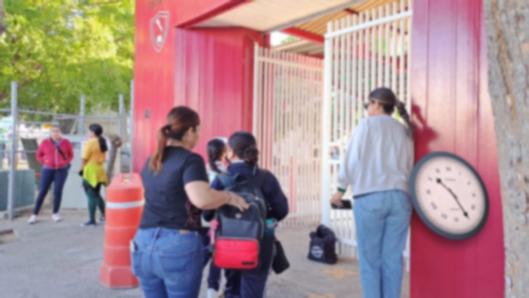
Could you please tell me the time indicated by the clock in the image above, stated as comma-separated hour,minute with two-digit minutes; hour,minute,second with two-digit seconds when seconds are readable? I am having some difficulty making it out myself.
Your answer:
10,25
